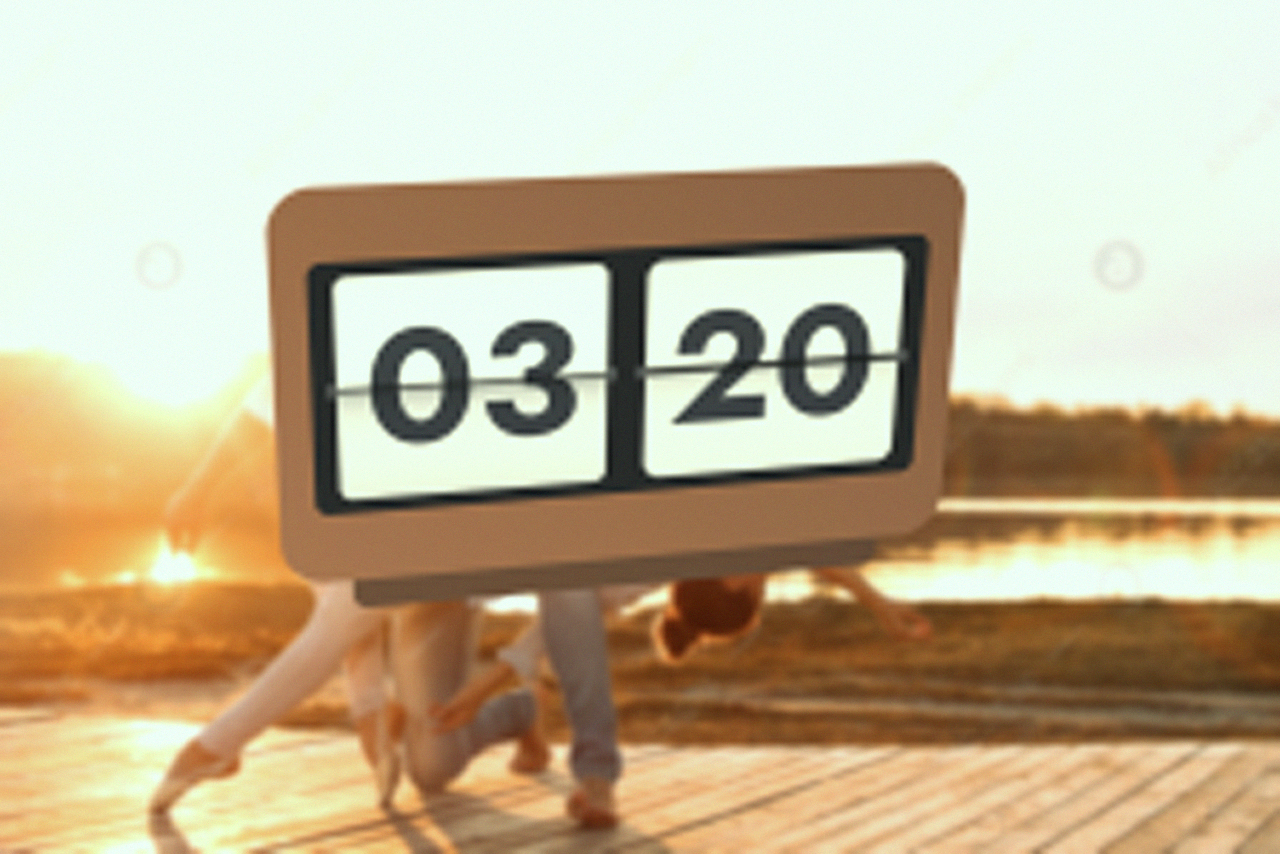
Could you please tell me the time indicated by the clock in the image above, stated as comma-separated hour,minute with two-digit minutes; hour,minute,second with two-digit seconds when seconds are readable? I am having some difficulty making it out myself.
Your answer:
3,20
